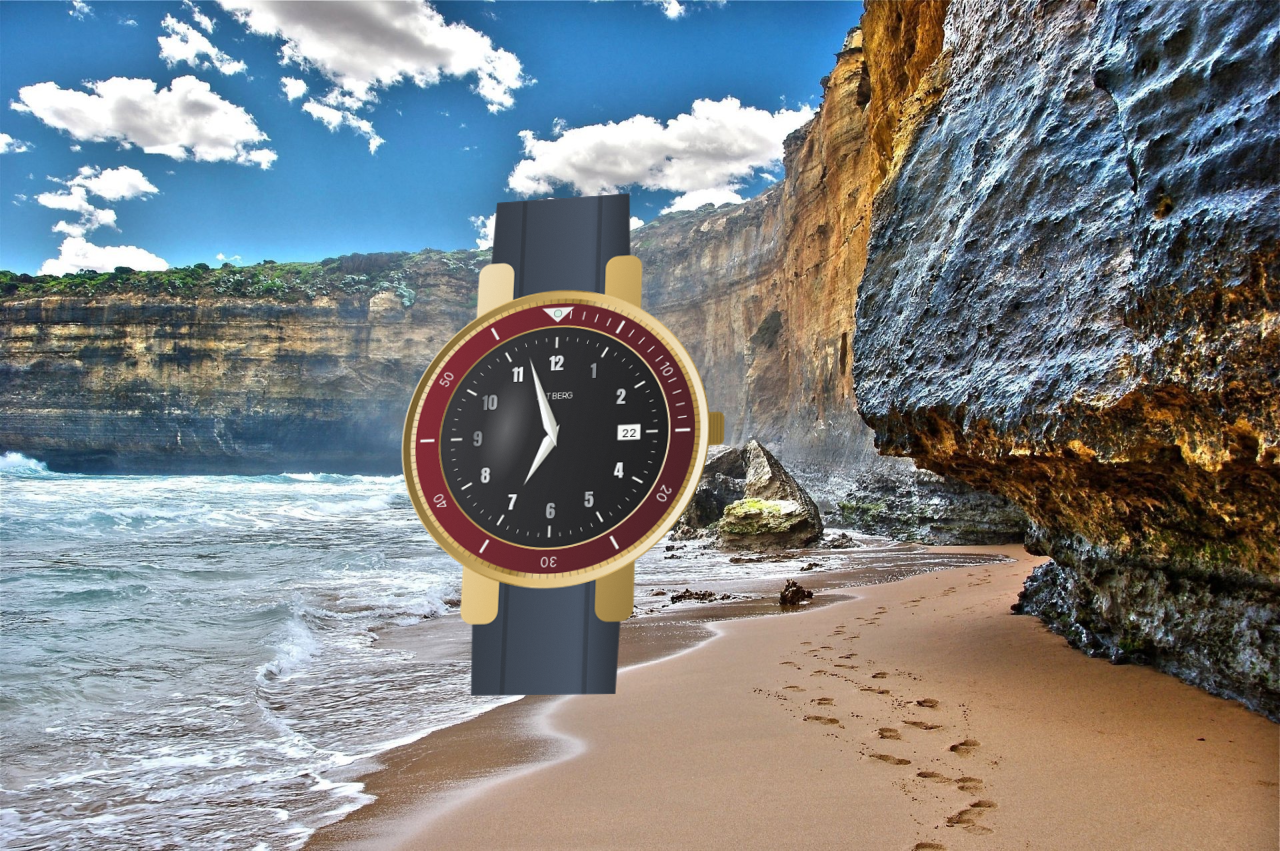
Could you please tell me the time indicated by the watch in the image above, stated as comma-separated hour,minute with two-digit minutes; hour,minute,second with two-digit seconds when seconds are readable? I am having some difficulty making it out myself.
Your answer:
6,57
